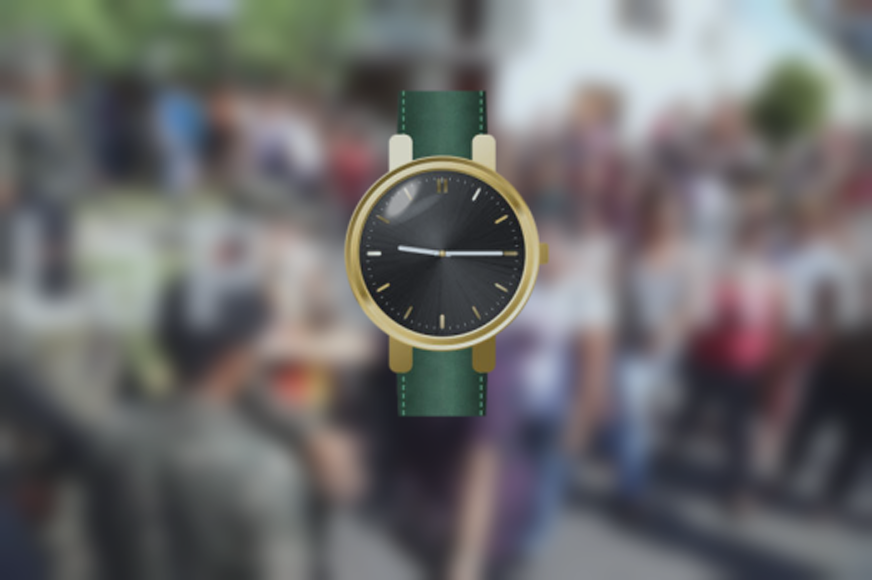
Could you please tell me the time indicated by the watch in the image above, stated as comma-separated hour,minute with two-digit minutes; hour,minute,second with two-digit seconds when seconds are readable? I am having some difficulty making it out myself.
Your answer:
9,15
